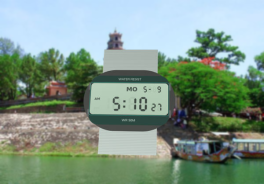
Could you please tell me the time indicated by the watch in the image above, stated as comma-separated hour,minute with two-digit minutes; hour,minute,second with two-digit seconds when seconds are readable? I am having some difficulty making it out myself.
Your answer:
5,10,27
